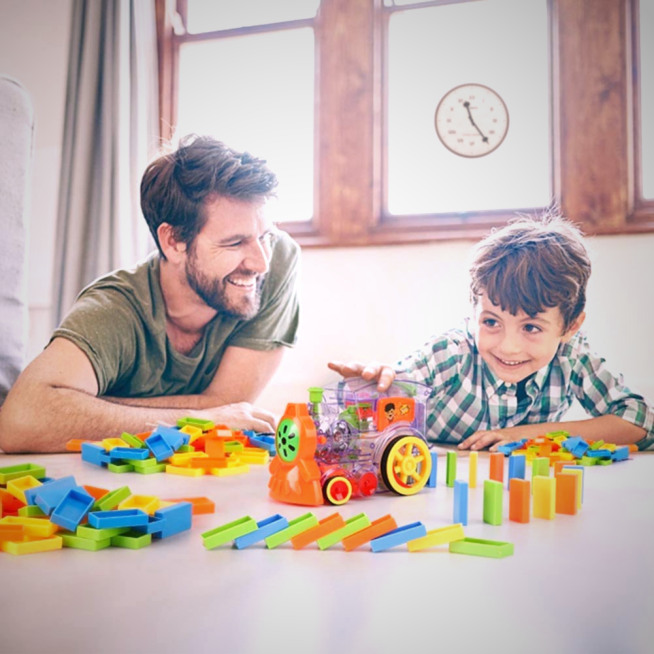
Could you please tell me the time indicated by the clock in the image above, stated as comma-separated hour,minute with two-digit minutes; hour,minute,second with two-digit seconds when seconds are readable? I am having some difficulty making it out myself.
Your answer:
11,24
